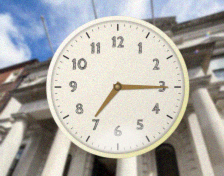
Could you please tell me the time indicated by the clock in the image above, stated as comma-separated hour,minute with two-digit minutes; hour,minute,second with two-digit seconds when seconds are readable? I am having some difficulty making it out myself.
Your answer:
7,15
